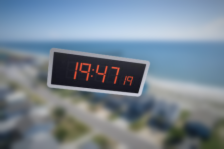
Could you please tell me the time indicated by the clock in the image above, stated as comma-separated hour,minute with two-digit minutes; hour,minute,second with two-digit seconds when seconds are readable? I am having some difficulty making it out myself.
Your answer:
19,47,19
